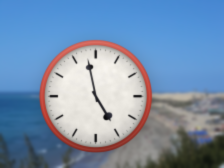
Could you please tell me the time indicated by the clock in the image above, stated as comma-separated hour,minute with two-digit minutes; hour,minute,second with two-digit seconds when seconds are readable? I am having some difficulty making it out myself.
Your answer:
4,58
